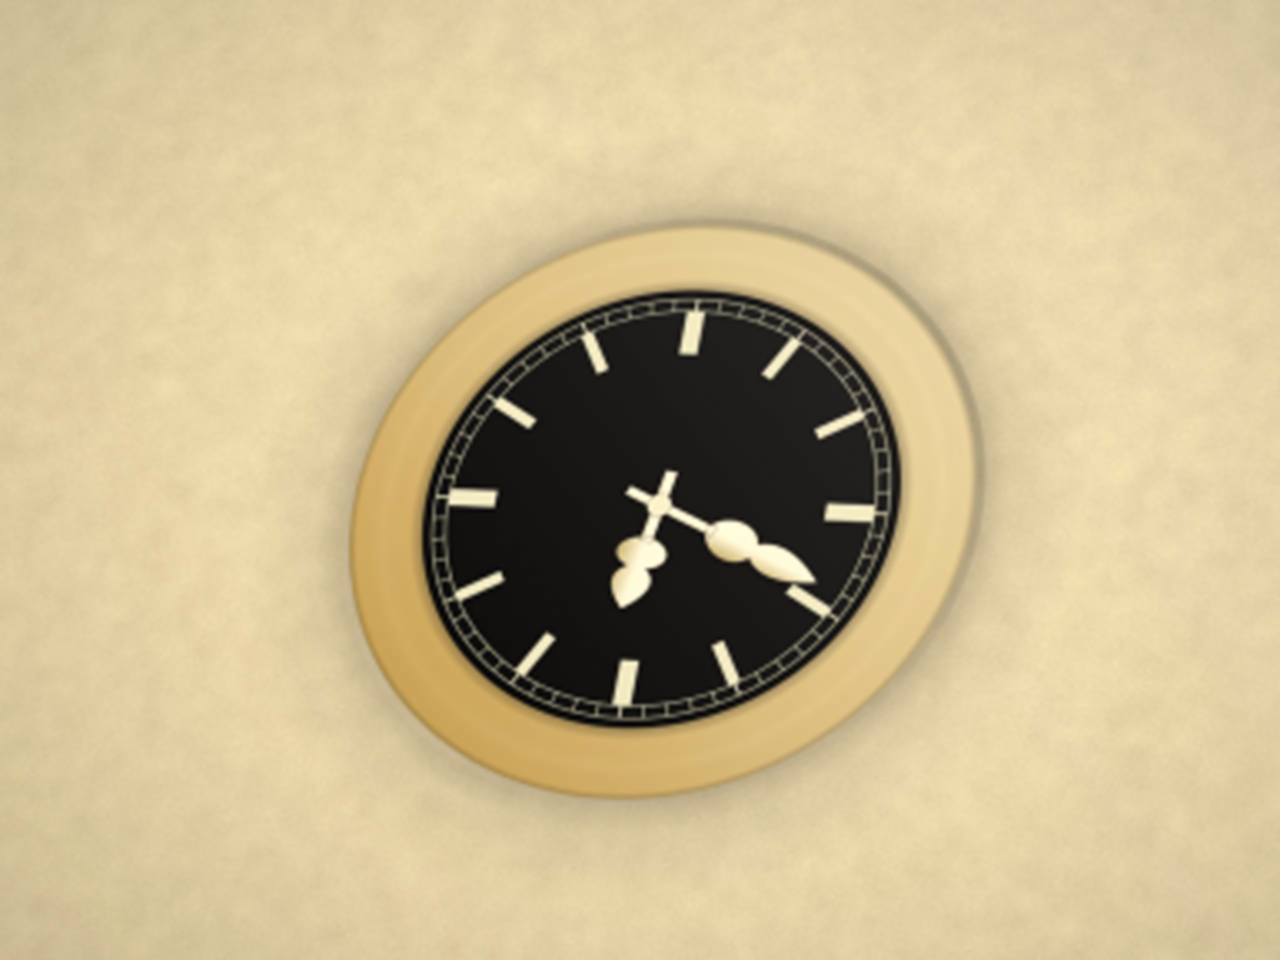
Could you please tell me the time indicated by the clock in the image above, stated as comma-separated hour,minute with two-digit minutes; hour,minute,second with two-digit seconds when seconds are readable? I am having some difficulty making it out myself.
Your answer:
6,19
